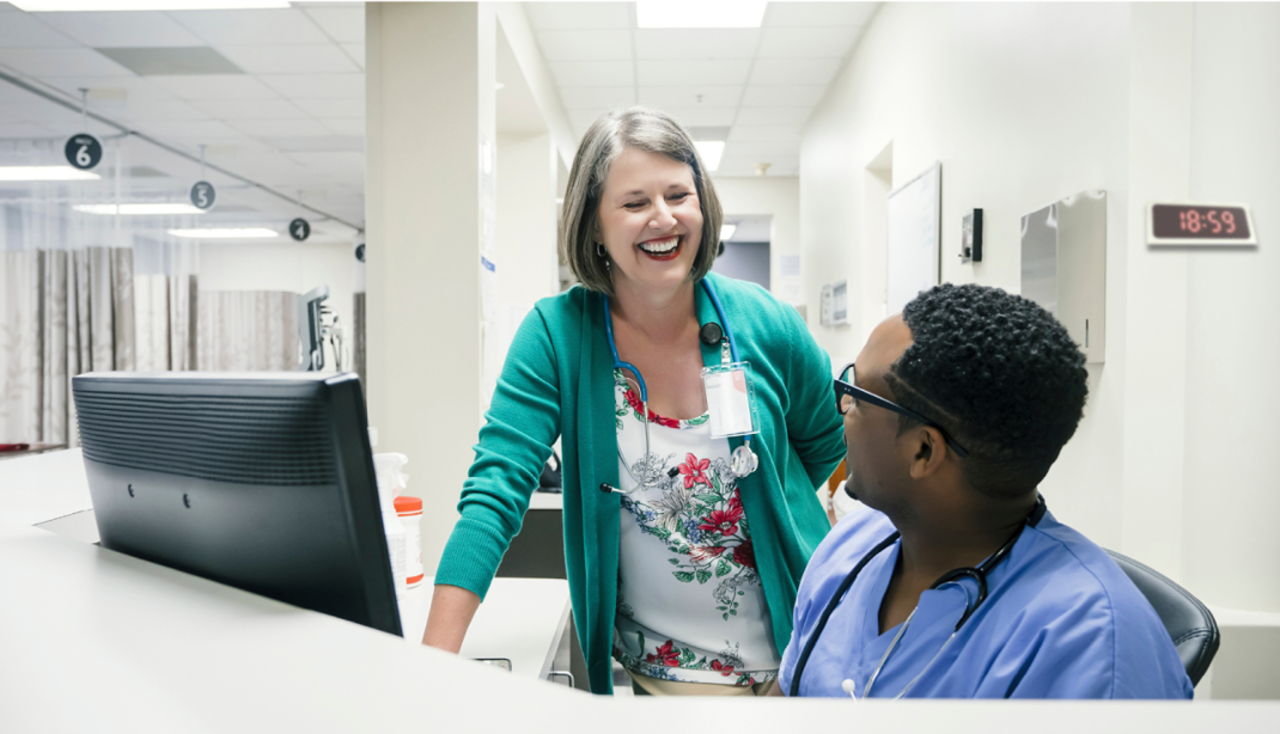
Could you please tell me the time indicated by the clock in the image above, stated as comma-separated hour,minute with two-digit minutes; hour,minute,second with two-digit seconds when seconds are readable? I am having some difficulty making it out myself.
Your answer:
18,59
